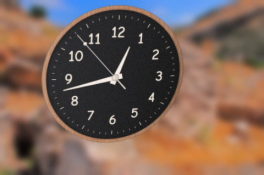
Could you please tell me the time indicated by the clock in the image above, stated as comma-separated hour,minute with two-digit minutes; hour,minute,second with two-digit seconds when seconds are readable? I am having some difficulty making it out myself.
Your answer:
12,42,53
